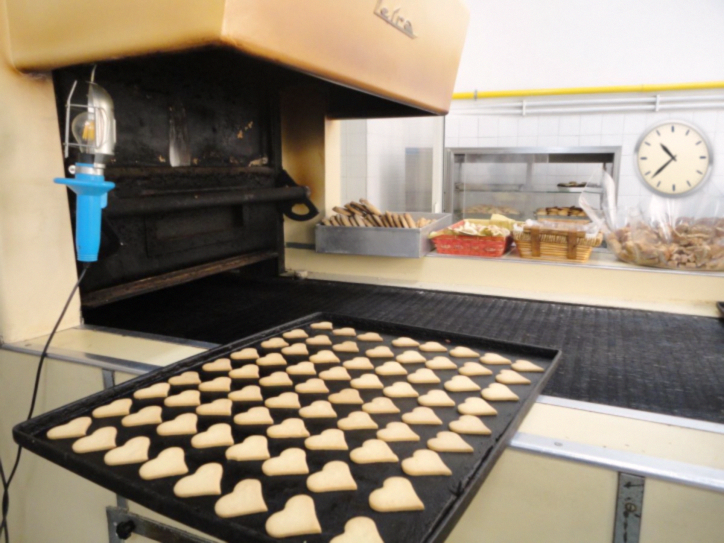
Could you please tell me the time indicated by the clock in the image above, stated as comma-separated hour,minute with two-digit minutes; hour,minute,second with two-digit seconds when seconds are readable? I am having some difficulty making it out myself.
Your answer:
10,38
